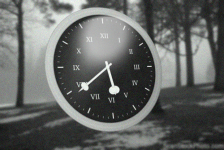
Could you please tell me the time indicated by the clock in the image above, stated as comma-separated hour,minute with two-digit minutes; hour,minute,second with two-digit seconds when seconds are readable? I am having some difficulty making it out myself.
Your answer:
5,39
